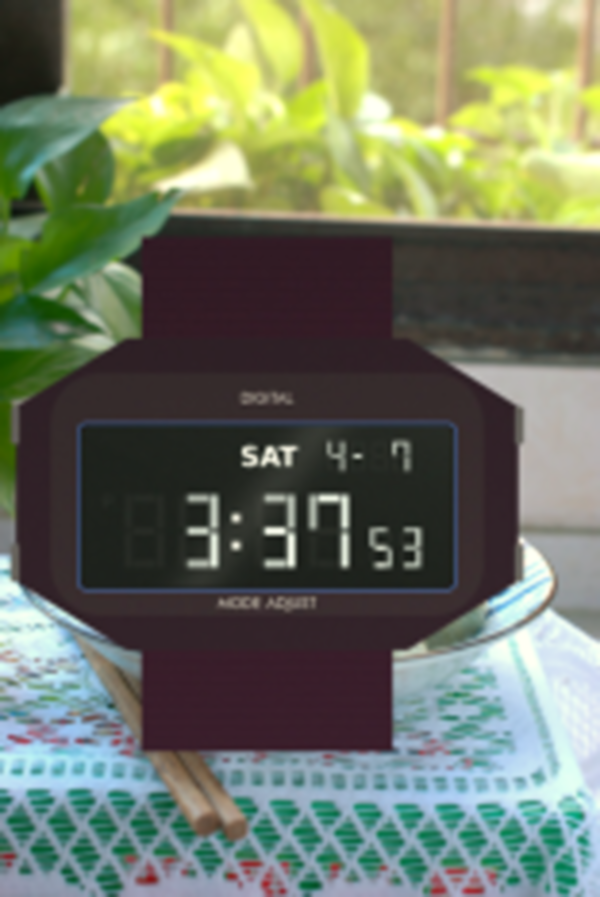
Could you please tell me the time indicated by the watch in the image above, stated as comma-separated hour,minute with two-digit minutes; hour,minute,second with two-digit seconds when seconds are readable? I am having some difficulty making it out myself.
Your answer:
3,37,53
